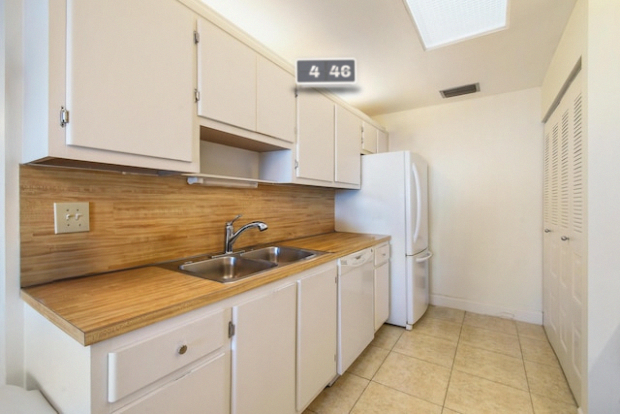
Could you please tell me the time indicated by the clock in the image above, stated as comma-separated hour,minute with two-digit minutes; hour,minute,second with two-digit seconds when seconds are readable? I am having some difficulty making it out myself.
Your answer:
4,46
